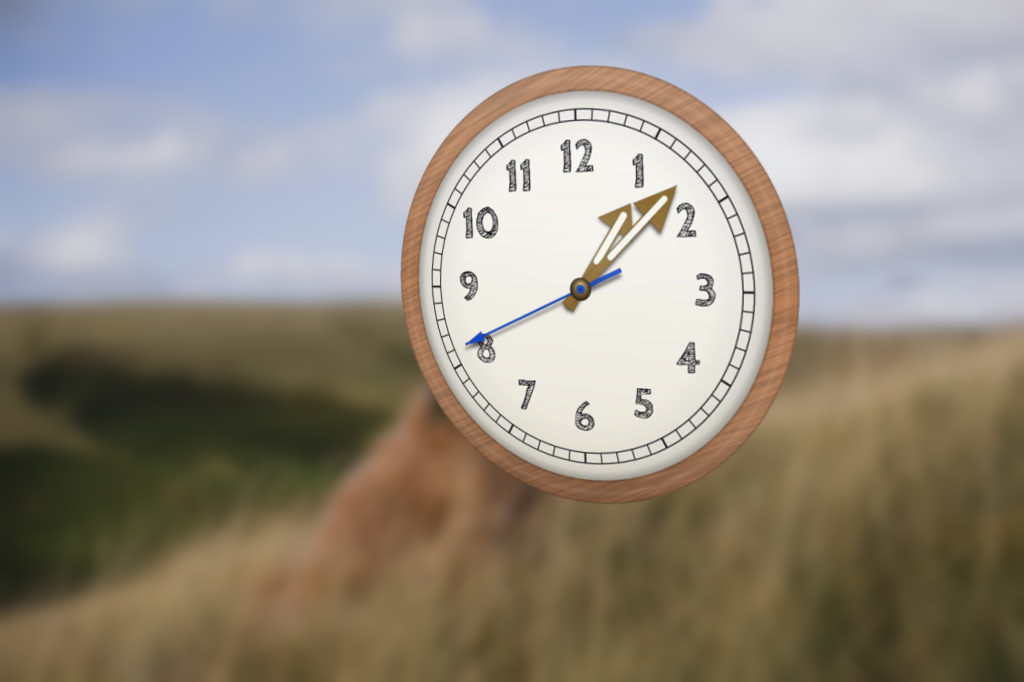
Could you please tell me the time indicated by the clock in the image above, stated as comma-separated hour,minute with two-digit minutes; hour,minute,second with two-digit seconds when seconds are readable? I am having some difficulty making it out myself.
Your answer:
1,07,41
